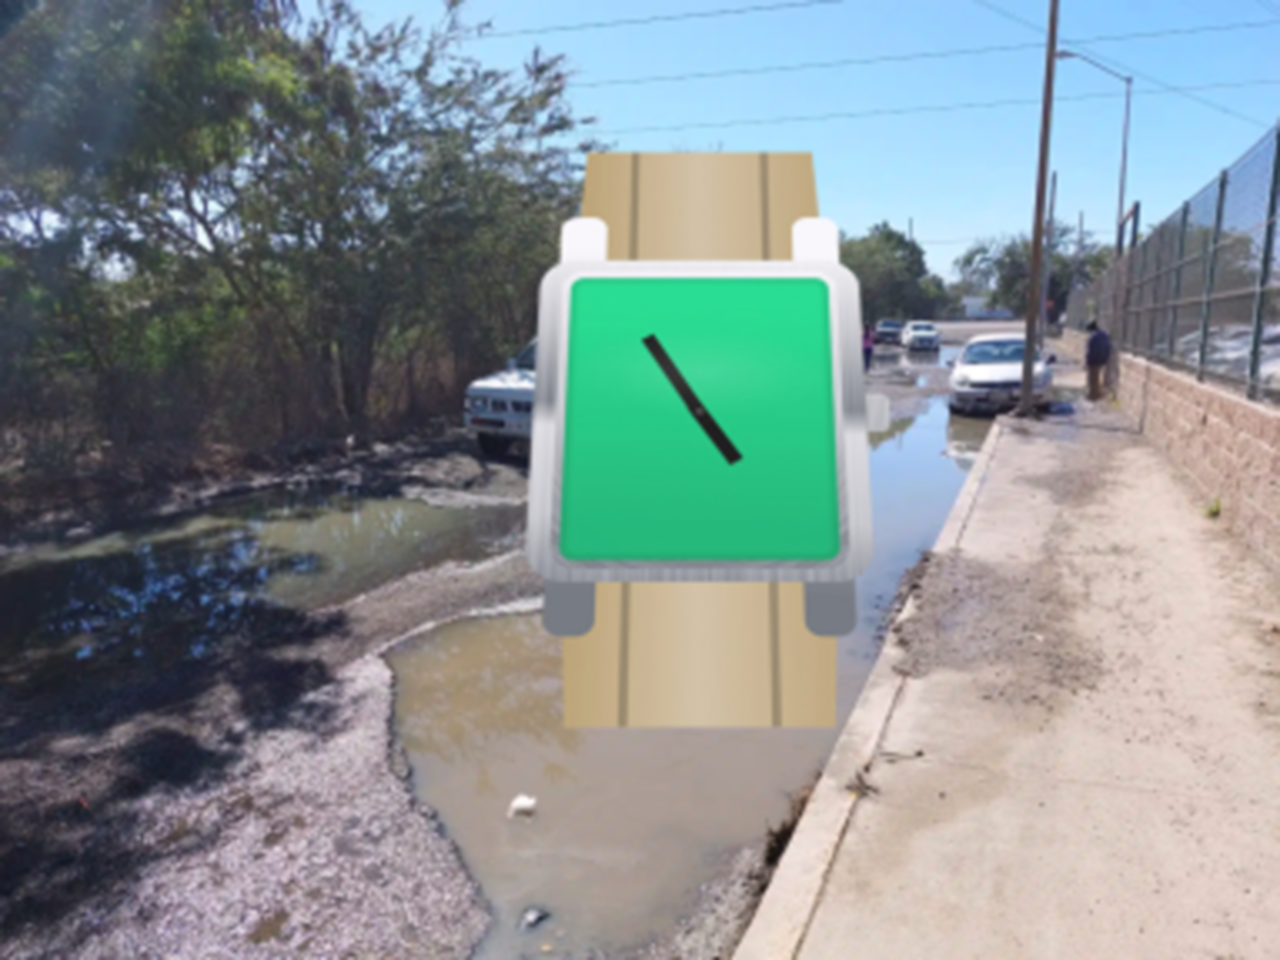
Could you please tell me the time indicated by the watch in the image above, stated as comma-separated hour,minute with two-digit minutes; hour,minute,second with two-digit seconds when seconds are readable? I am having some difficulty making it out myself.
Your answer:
4,55
